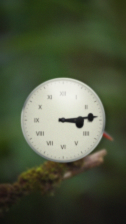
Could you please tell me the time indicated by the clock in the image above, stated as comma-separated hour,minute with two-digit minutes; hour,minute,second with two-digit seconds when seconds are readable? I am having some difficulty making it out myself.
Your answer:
3,14
